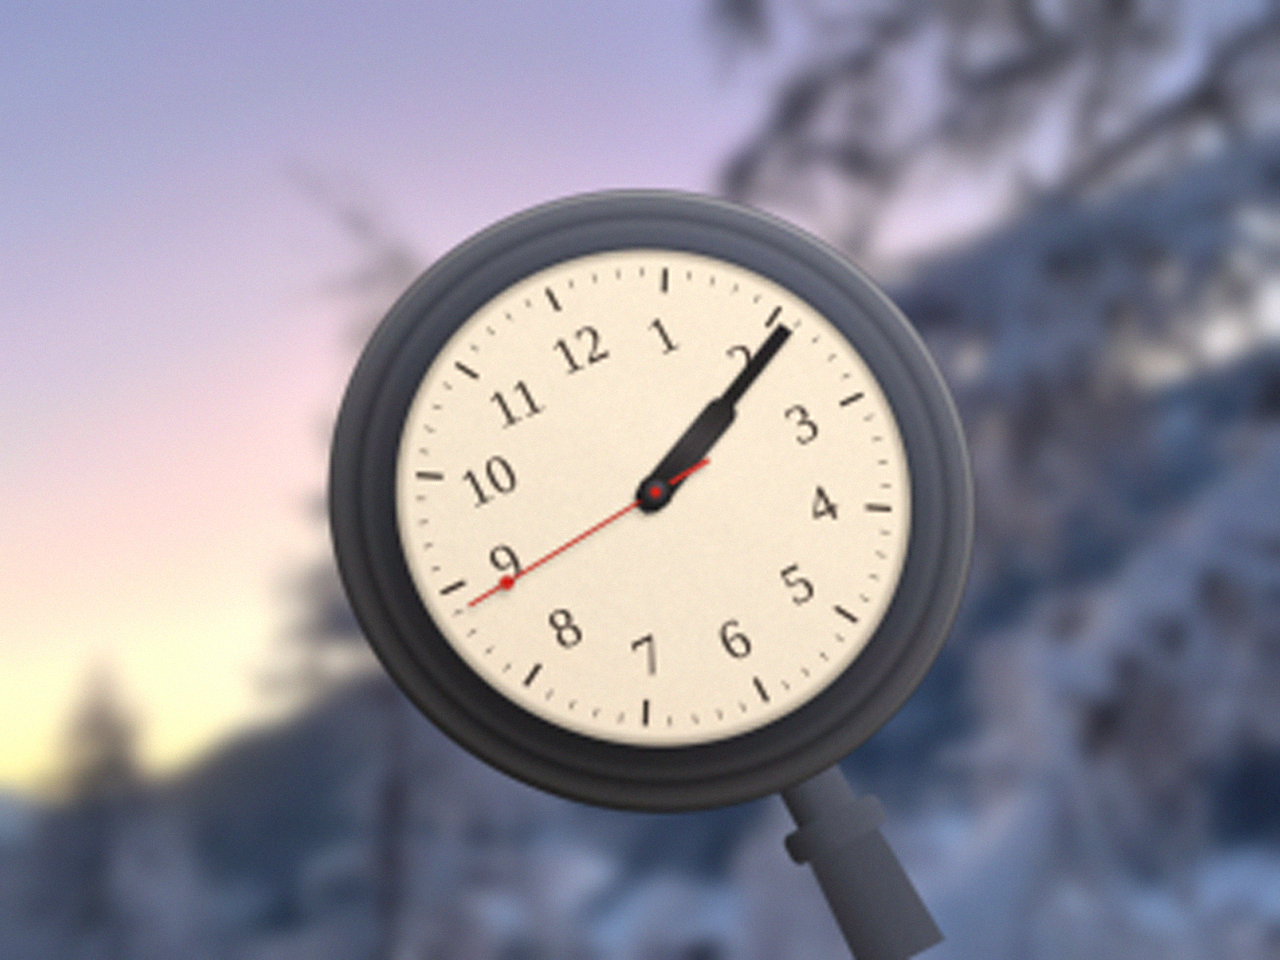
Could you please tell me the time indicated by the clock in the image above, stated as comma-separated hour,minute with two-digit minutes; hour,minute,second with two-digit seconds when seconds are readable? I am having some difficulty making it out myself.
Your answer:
2,10,44
